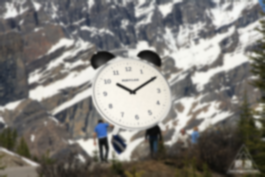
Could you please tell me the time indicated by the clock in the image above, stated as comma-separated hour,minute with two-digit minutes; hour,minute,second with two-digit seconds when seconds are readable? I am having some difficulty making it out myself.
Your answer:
10,10
